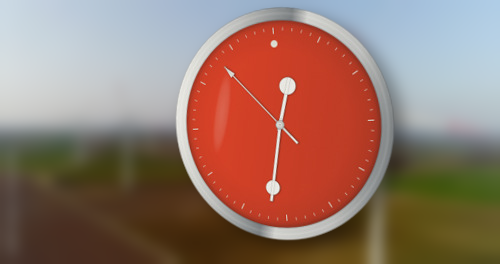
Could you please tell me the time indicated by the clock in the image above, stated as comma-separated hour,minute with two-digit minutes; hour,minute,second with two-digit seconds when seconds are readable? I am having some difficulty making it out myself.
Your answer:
12,31,53
